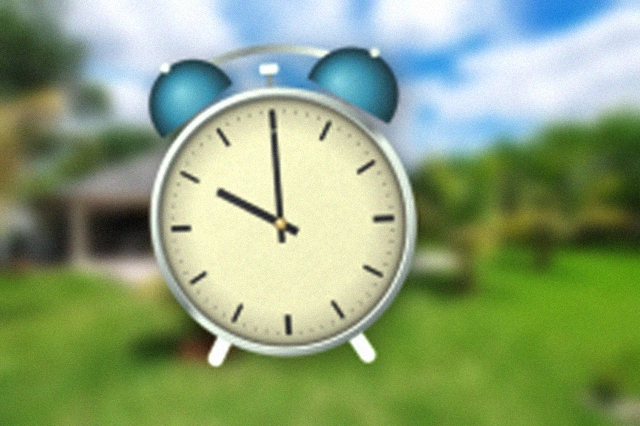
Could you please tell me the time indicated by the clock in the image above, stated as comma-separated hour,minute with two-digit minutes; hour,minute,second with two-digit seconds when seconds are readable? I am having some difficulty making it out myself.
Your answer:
10,00
